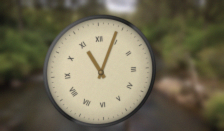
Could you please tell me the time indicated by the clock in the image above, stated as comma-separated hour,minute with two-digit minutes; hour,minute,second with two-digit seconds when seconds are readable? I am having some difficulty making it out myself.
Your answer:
11,04
